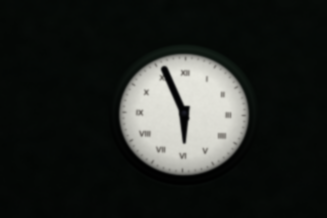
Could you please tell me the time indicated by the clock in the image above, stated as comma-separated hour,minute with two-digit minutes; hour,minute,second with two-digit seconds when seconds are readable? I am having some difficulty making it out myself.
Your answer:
5,56
